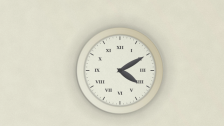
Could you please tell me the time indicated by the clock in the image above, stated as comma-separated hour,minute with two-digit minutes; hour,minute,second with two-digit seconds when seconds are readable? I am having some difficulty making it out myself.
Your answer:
4,10
